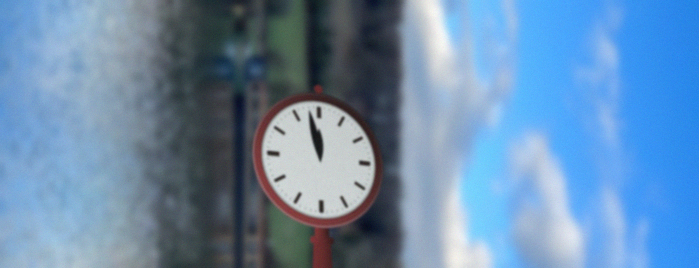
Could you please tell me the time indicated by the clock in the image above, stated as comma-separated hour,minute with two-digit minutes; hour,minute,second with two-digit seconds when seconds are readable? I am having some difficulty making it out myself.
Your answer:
11,58
